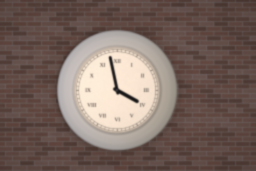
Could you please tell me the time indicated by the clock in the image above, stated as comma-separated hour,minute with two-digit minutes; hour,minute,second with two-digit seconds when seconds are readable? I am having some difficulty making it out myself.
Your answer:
3,58
